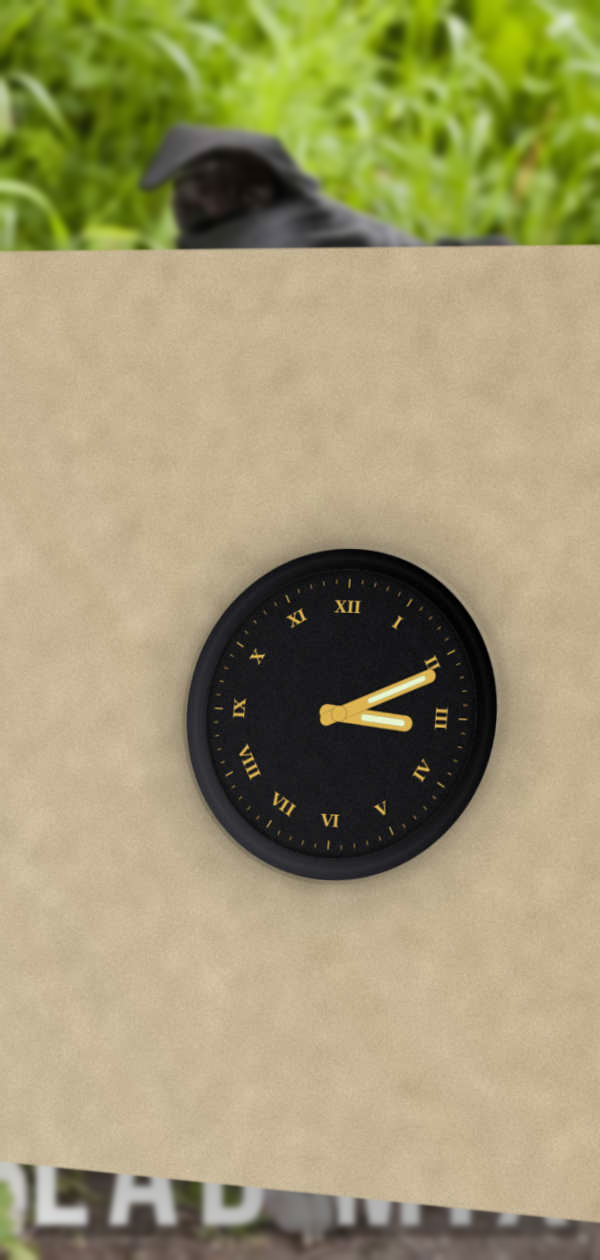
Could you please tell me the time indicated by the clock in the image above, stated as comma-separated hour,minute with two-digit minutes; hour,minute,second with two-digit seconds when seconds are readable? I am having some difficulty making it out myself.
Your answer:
3,11
